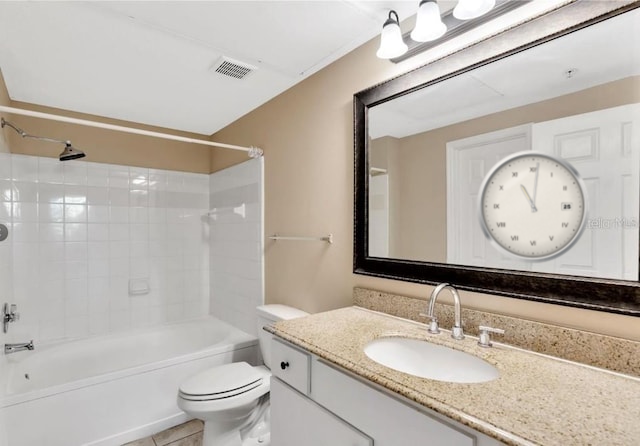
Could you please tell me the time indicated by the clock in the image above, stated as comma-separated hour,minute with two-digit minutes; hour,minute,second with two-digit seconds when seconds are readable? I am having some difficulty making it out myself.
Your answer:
11,01
